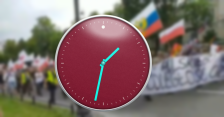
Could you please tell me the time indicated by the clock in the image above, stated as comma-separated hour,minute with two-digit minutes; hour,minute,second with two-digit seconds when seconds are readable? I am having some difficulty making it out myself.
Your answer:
1,32
